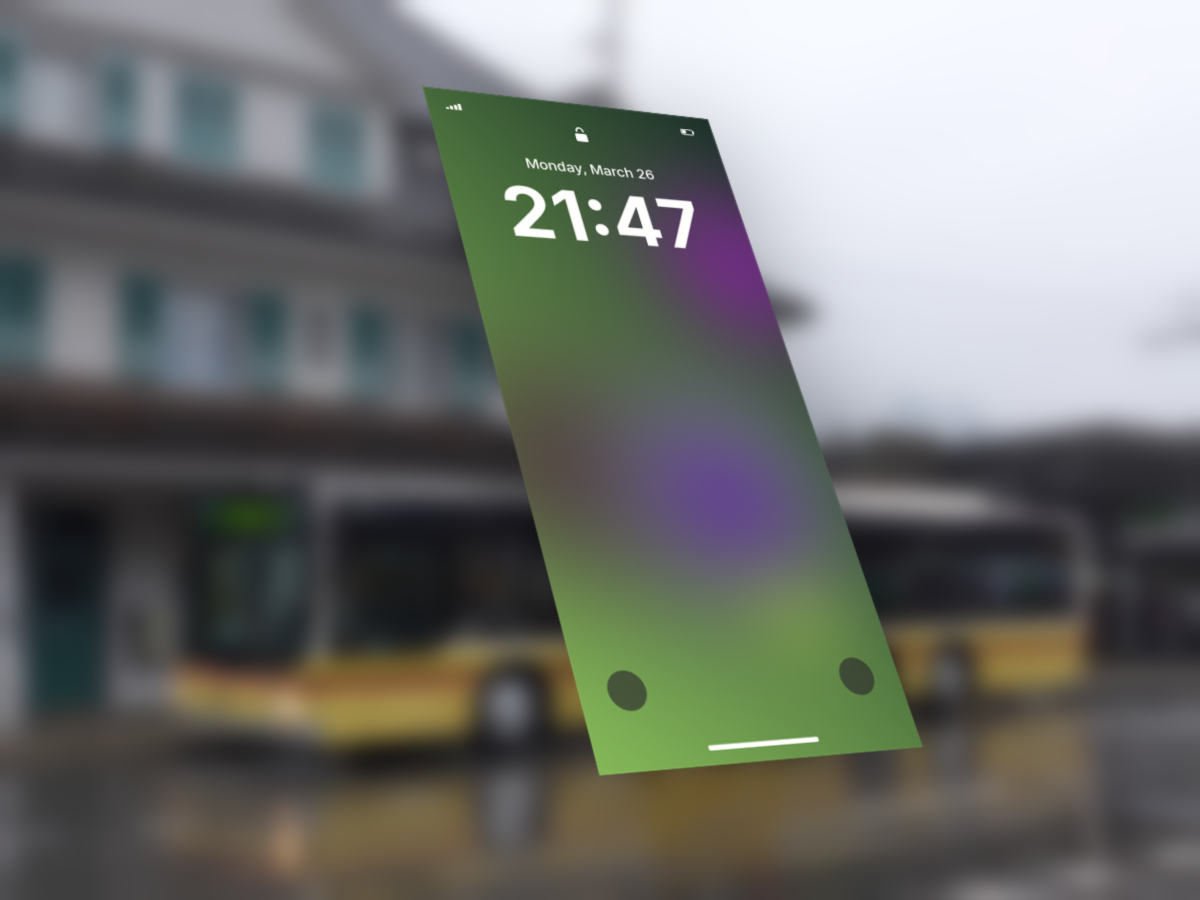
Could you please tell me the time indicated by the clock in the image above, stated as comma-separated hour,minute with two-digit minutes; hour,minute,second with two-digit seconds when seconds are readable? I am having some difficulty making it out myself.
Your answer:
21,47
